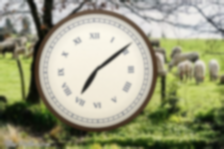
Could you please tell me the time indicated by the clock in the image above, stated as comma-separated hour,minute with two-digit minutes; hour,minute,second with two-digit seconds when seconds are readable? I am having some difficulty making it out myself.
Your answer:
7,09
